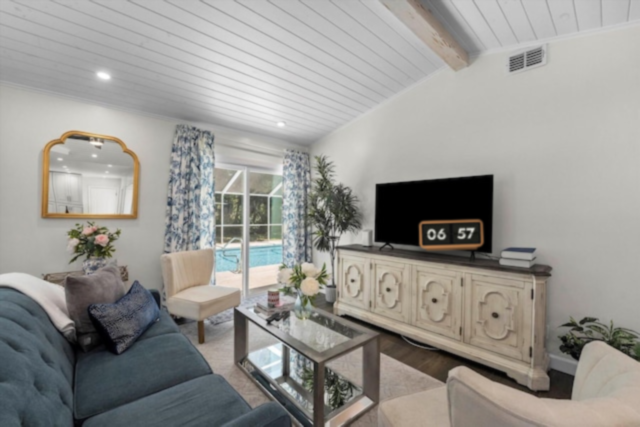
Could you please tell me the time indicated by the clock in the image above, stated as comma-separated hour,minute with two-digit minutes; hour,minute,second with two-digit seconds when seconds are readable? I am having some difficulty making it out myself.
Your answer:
6,57
